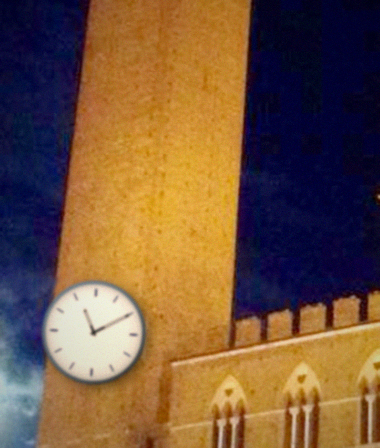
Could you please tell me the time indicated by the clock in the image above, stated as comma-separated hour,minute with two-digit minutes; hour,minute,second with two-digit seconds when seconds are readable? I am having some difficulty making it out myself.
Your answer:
11,10
